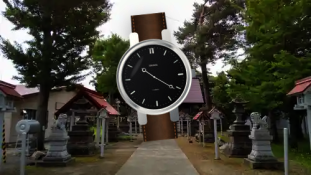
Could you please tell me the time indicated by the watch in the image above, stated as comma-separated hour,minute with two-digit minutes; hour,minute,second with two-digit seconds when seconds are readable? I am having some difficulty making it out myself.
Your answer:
10,21
